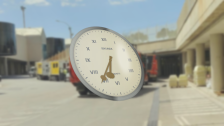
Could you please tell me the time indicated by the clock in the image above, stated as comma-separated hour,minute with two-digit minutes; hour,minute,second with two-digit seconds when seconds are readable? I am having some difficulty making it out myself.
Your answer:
6,36
